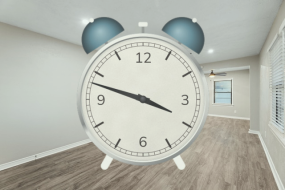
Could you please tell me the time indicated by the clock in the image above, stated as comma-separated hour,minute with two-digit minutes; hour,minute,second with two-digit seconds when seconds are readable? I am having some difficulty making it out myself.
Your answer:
3,48
